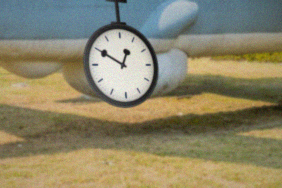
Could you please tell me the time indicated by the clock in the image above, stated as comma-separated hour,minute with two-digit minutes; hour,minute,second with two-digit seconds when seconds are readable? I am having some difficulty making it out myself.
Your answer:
12,50
